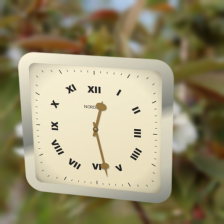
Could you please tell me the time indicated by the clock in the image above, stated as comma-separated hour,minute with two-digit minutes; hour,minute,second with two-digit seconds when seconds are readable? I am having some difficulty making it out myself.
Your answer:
12,28
